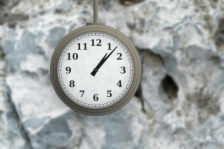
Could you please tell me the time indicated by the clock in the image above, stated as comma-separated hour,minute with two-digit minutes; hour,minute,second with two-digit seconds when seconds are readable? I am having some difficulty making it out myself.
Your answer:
1,07
